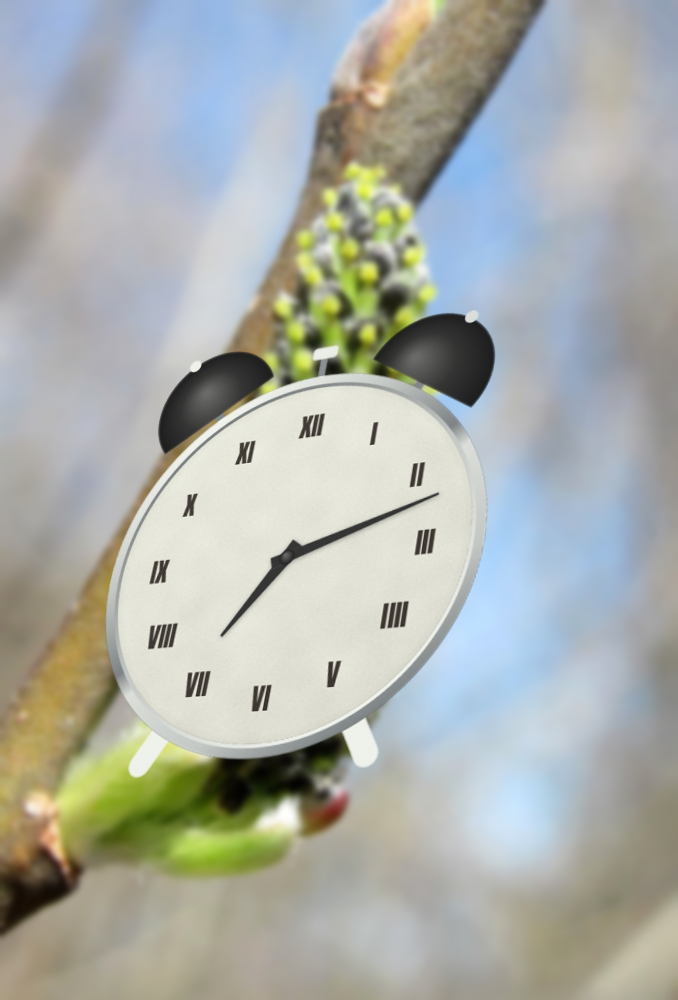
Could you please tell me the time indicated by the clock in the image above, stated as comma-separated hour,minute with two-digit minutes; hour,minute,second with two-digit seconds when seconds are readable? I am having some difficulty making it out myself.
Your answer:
7,12
